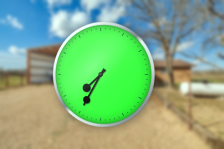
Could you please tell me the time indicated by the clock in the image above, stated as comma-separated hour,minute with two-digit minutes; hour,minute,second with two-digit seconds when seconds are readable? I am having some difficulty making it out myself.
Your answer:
7,35
